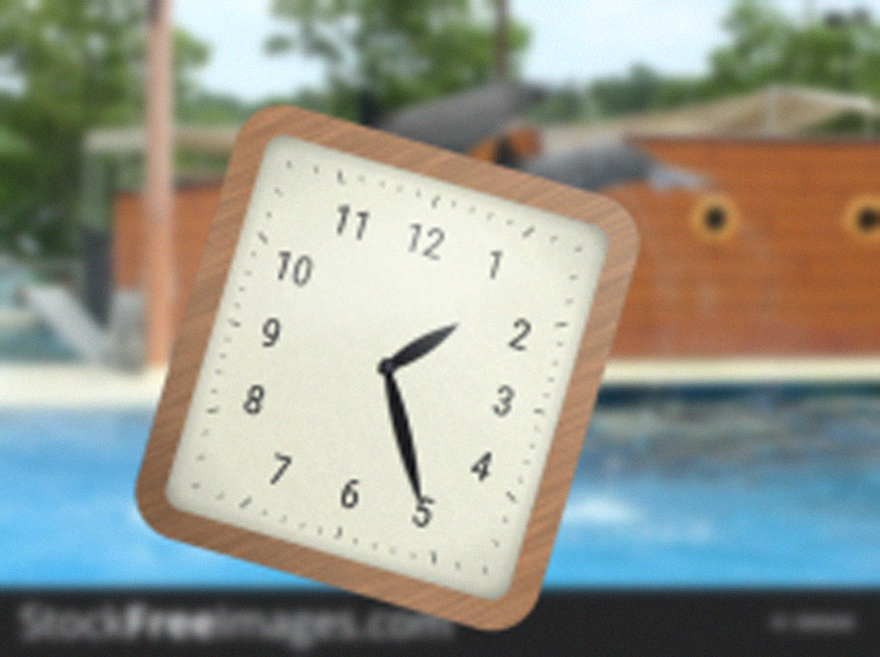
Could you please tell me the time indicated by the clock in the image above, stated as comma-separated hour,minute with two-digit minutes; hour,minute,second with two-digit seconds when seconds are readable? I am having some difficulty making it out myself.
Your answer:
1,25
